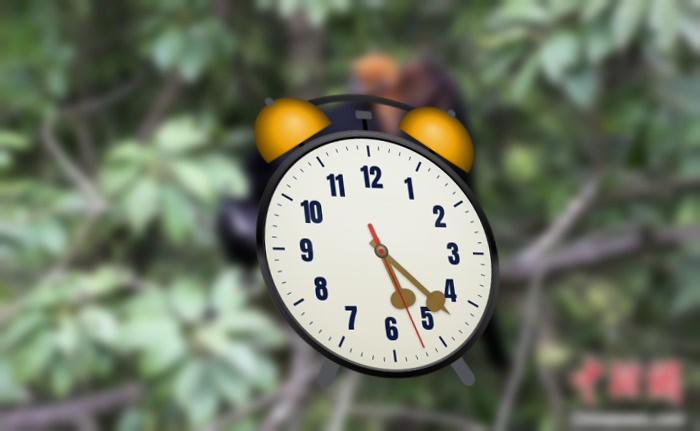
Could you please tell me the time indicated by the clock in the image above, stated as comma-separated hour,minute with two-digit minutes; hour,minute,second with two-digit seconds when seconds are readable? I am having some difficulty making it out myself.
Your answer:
5,22,27
